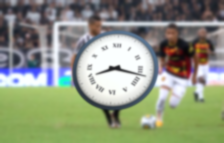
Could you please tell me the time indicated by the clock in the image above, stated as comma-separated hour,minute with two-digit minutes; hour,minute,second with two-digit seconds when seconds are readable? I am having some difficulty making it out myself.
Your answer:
8,17
